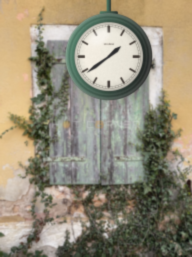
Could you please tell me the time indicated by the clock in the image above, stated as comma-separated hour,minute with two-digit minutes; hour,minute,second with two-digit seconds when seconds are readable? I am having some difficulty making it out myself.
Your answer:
1,39
